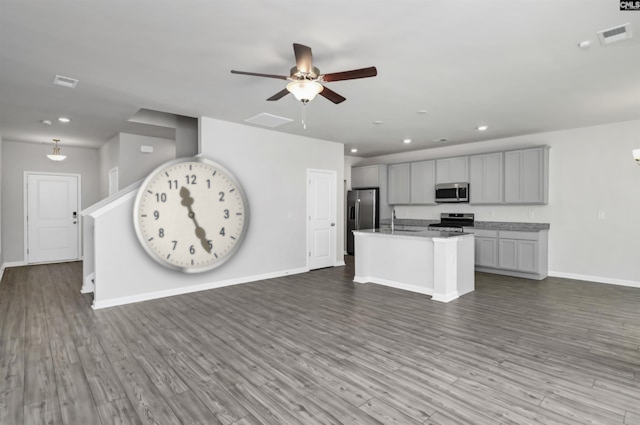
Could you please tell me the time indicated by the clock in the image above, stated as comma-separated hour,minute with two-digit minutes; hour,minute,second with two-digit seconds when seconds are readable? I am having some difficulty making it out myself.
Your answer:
11,26
